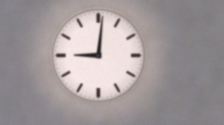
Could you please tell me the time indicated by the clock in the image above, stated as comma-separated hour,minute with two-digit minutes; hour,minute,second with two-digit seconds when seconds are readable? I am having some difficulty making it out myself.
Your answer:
9,01
